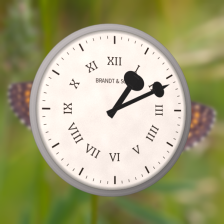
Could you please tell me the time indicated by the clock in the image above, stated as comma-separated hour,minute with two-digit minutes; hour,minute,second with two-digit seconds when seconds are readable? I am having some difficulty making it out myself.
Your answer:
1,11
